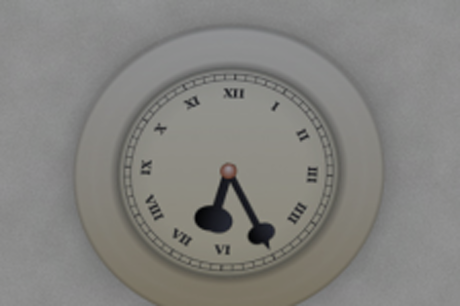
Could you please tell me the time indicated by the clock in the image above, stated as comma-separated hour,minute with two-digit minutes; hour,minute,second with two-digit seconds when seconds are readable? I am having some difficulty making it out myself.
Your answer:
6,25
